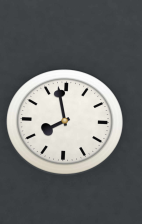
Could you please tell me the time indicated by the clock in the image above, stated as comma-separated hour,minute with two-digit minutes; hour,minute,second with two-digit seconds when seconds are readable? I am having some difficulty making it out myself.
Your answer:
7,58
